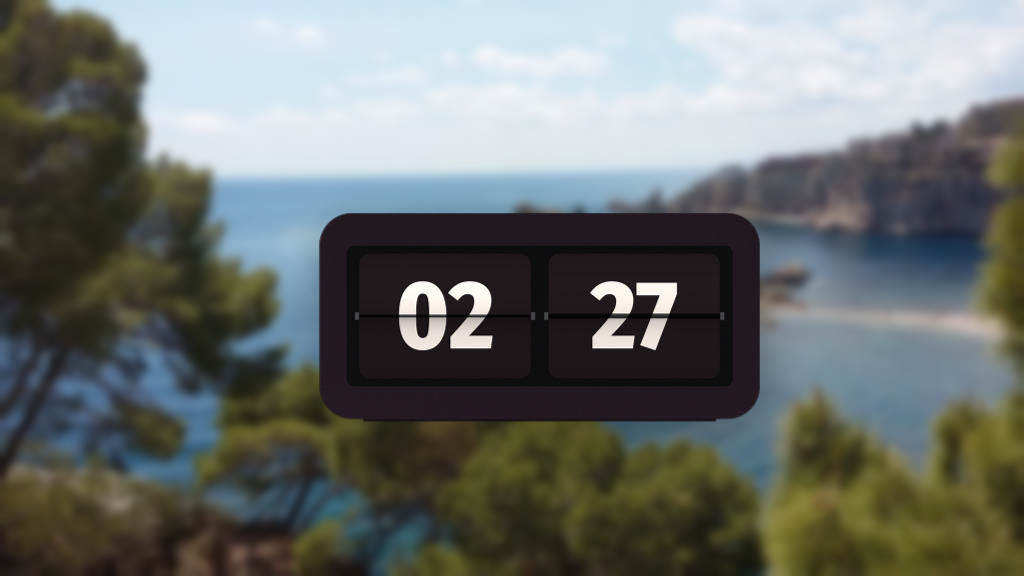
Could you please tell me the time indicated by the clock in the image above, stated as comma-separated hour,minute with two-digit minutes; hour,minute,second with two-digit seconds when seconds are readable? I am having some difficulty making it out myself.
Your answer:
2,27
